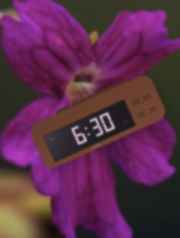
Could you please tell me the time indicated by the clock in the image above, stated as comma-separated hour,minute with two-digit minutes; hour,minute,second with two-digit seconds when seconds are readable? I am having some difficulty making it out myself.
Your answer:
6,30
